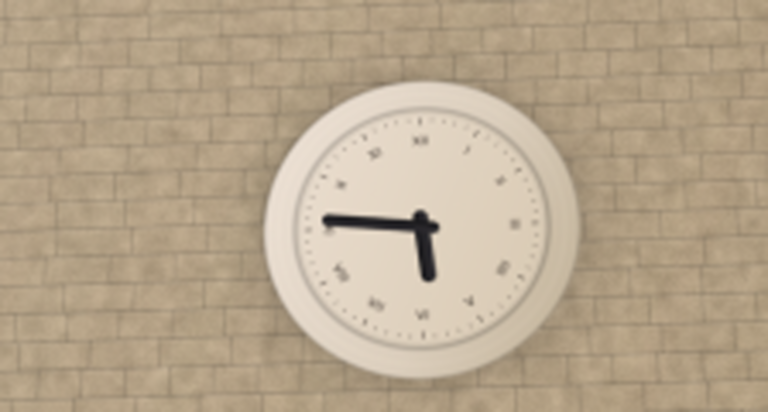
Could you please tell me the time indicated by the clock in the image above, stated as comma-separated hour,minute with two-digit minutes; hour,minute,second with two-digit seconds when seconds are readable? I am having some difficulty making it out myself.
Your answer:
5,46
